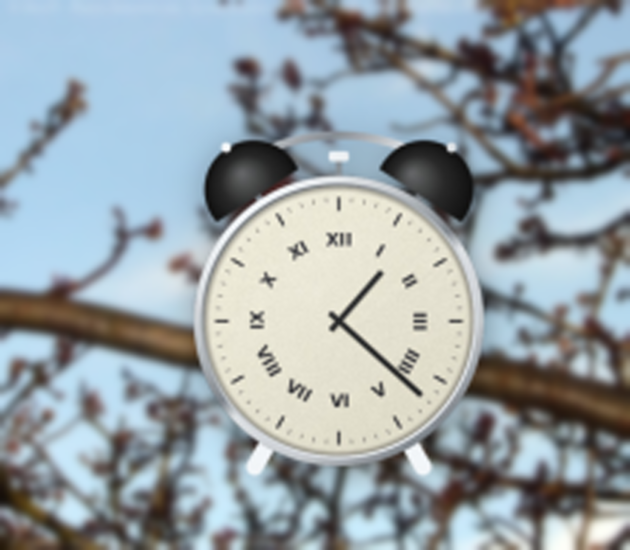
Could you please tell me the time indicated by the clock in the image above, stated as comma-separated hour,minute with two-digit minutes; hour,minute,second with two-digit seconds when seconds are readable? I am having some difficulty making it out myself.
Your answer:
1,22
